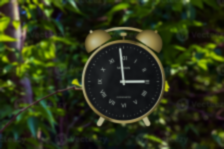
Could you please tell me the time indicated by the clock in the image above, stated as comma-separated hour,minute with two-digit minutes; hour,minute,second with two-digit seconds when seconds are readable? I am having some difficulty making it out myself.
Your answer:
2,59
